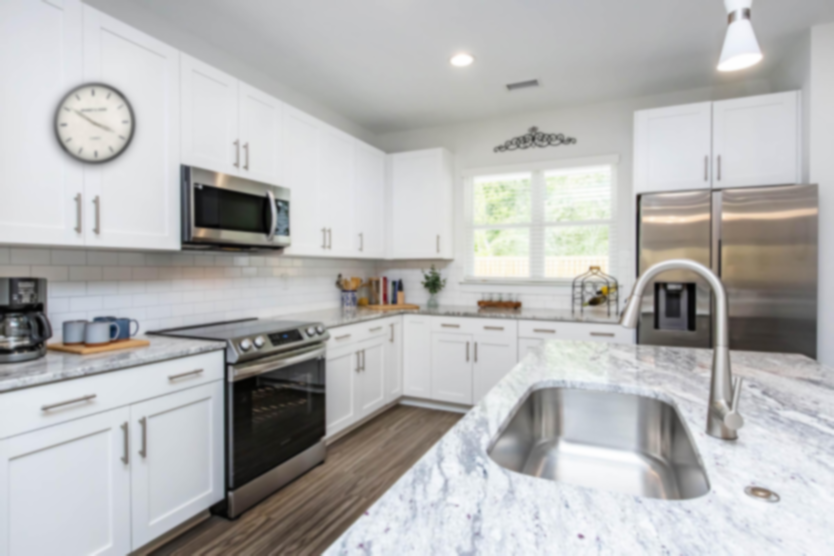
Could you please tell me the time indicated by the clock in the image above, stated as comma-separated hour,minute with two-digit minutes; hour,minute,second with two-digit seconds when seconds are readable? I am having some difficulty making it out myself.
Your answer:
3,51
